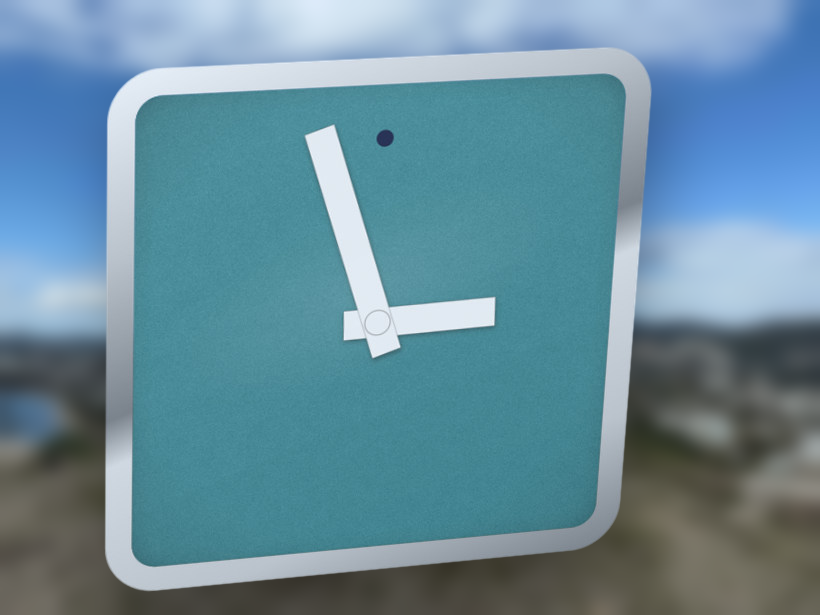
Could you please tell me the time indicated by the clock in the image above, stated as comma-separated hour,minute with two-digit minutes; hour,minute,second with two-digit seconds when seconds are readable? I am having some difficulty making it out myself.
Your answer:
2,57
